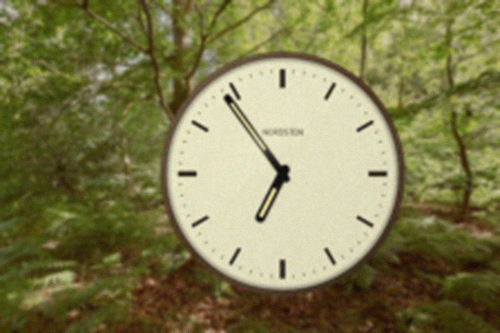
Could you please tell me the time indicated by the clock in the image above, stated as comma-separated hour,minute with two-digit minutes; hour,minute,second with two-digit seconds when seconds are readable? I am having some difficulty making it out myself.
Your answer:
6,54
